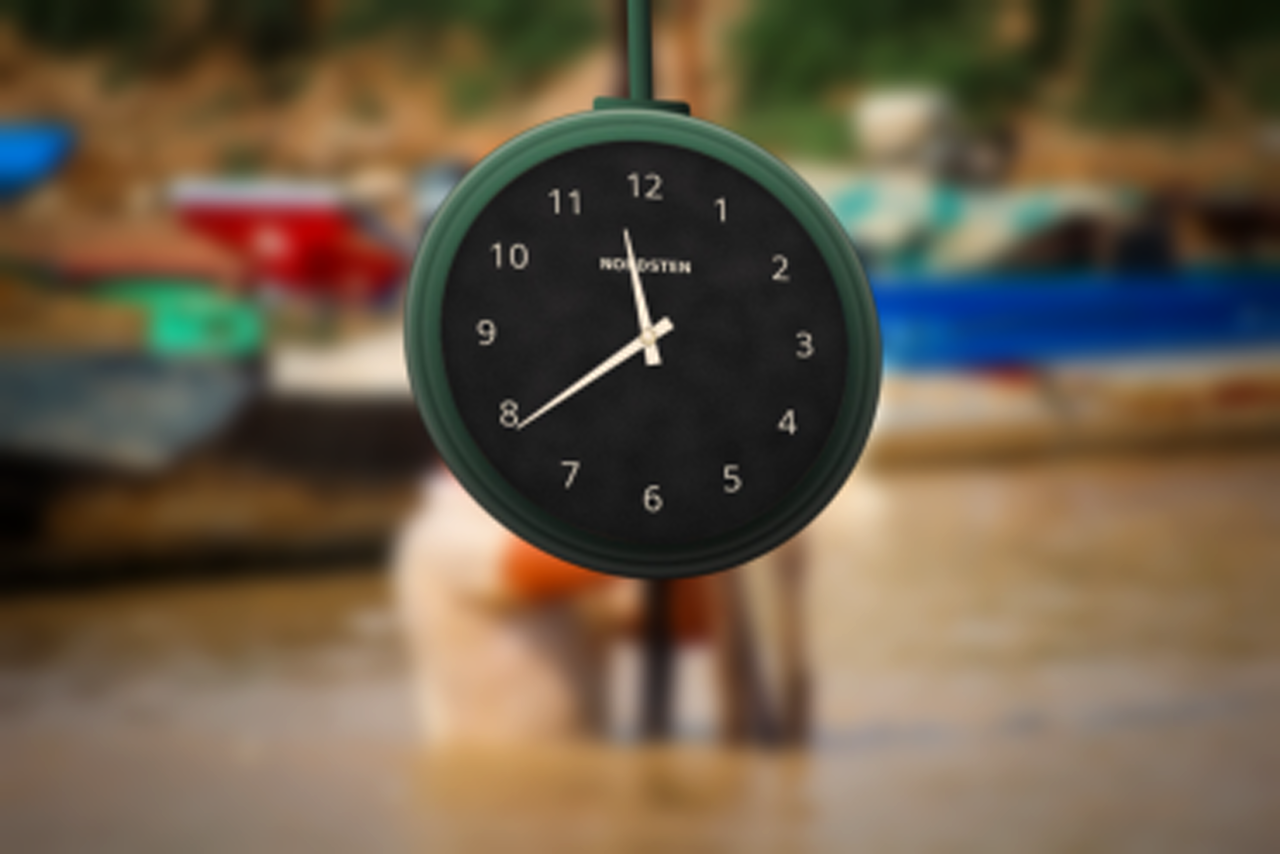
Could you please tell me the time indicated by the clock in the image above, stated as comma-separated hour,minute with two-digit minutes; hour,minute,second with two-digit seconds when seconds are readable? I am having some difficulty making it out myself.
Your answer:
11,39
